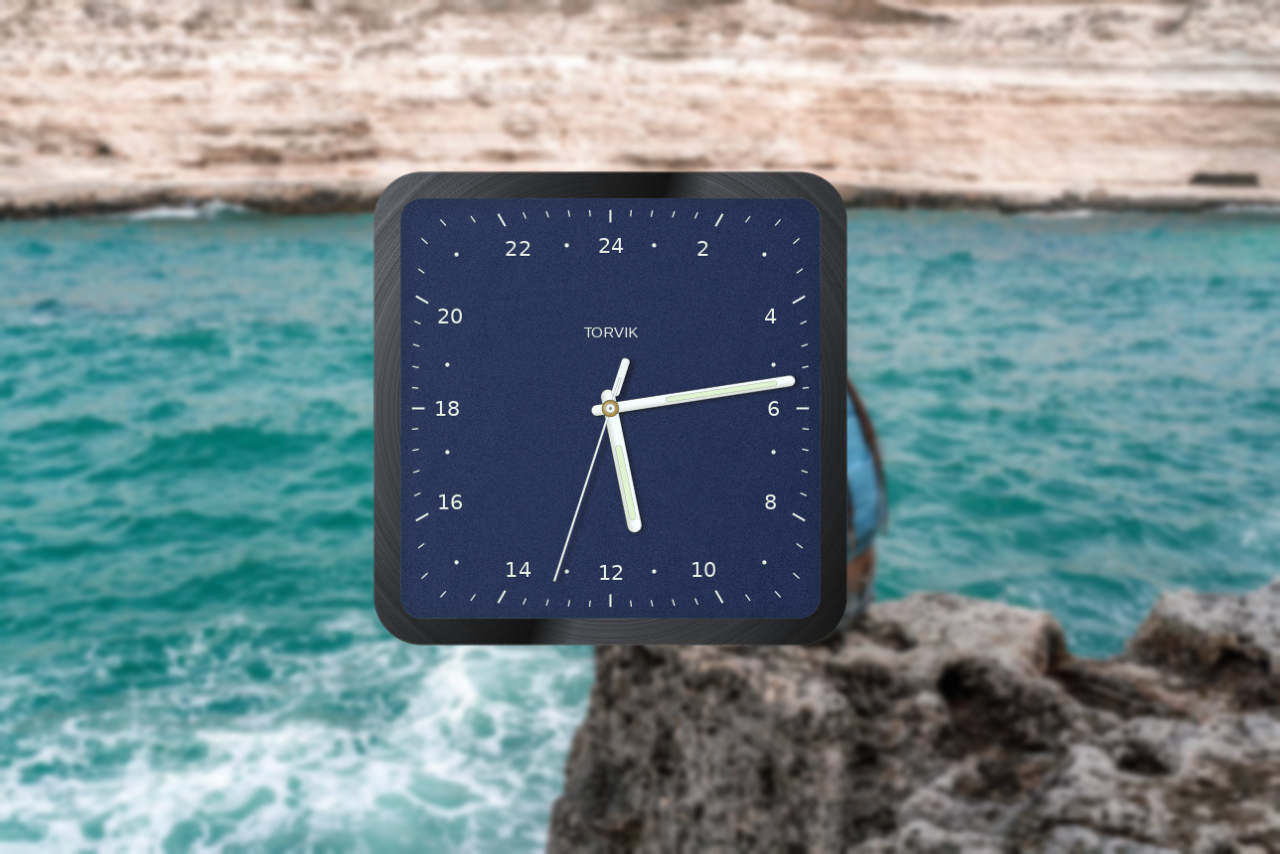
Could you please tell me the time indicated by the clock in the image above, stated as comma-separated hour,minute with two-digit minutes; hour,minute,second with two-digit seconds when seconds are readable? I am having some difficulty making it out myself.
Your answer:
11,13,33
